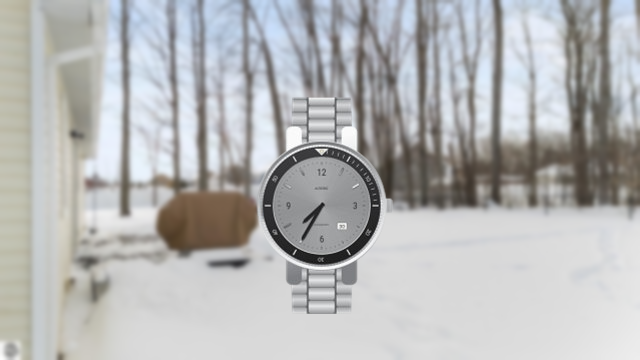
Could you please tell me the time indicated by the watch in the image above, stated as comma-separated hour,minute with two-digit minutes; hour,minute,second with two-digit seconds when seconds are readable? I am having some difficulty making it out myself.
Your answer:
7,35
